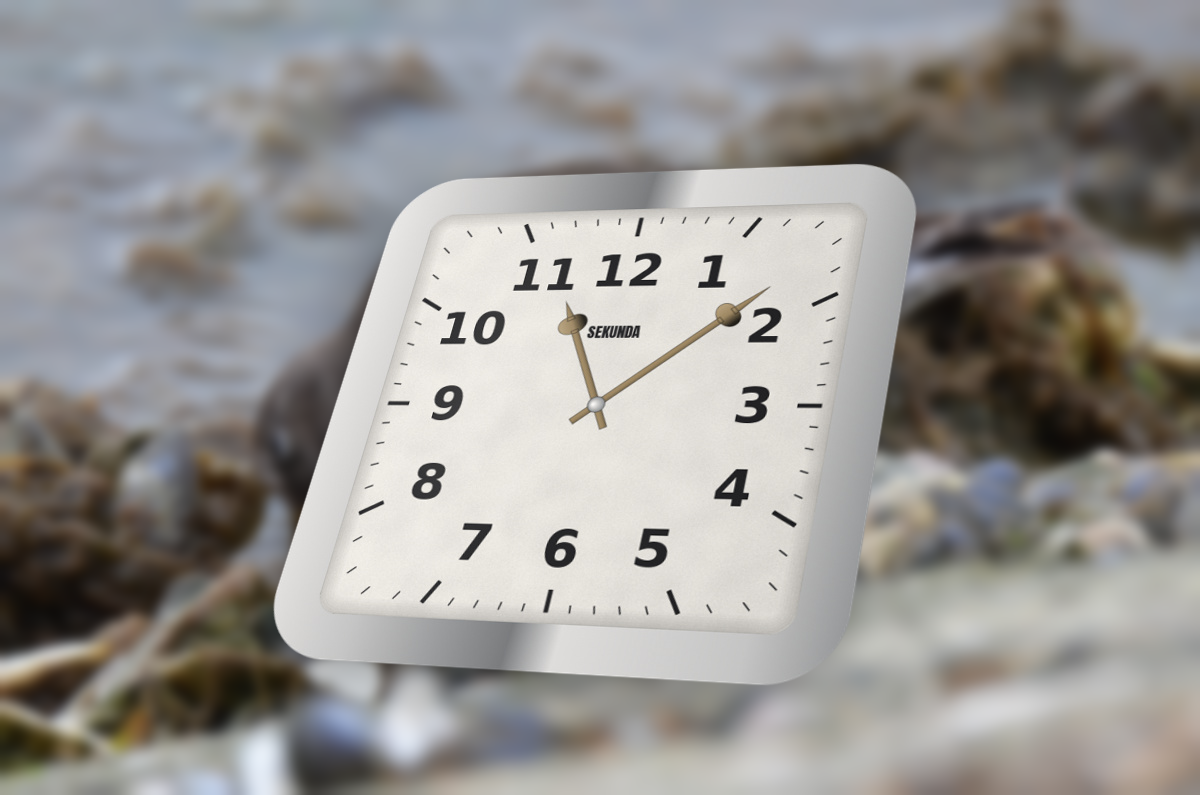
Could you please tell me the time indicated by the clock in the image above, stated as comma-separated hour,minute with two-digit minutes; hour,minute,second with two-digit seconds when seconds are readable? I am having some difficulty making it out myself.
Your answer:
11,08
